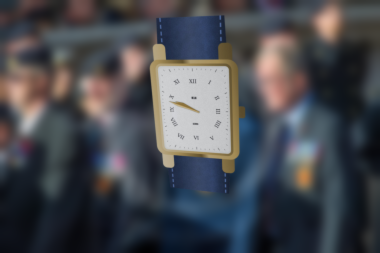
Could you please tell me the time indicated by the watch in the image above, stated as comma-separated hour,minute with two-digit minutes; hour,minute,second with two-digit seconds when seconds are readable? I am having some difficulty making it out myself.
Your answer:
9,48
